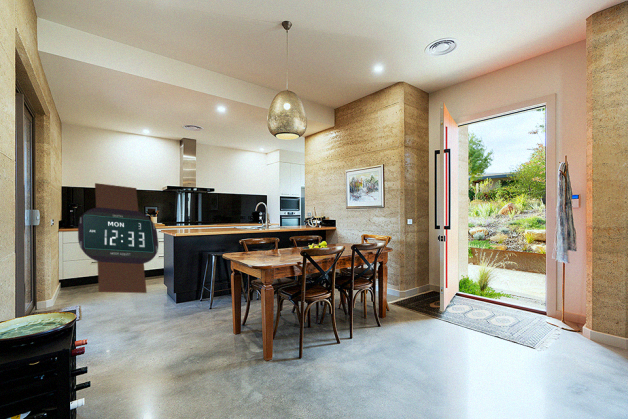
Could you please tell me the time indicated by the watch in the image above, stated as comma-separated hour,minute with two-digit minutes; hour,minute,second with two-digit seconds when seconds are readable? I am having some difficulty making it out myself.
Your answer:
12,33
